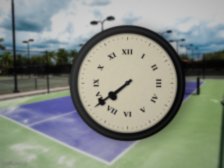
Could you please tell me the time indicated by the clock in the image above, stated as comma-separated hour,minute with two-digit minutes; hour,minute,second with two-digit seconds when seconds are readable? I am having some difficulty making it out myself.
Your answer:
7,39
